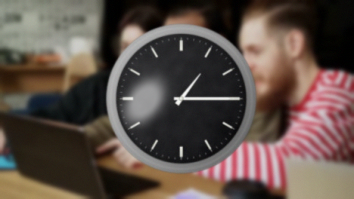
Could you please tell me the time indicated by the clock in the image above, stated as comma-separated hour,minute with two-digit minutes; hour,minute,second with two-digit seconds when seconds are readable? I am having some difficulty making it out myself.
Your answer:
1,15
